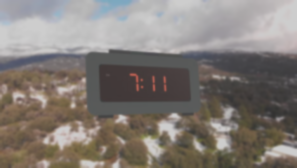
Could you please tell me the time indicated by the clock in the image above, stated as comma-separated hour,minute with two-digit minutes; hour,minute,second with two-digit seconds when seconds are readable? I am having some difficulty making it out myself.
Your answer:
7,11
